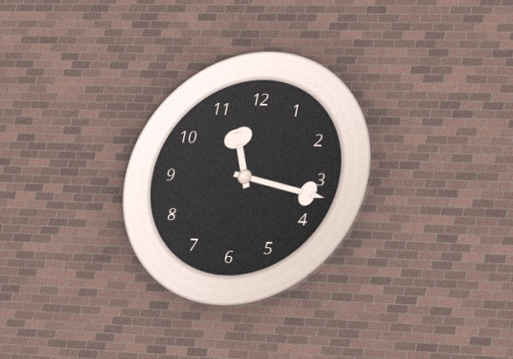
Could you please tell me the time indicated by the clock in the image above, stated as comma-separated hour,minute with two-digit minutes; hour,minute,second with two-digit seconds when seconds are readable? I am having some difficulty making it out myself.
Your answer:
11,17
